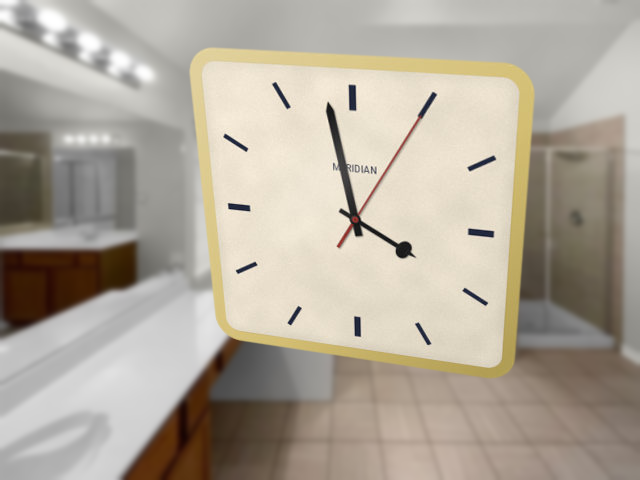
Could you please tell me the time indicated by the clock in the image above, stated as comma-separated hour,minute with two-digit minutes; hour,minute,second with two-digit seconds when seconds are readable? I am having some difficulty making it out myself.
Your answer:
3,58,05
